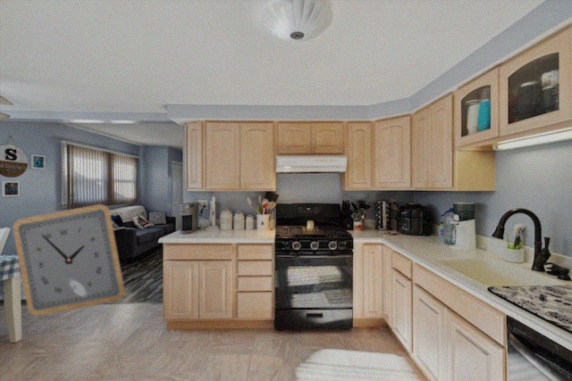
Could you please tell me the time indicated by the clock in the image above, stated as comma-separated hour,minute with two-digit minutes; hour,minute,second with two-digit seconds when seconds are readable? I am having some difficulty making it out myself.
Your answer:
1,54
